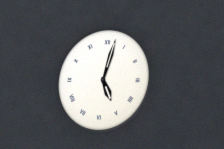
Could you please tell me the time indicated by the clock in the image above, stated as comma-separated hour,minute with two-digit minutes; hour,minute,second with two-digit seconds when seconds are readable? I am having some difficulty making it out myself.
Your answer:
5,02
